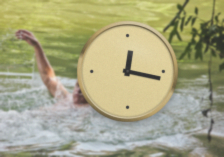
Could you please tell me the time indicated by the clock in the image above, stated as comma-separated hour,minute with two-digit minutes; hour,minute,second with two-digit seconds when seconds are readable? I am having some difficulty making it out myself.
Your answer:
12,17
